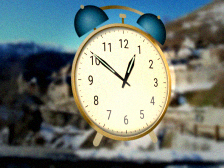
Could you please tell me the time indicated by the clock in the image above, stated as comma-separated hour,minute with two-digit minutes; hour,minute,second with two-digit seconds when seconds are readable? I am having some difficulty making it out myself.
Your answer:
12,51
